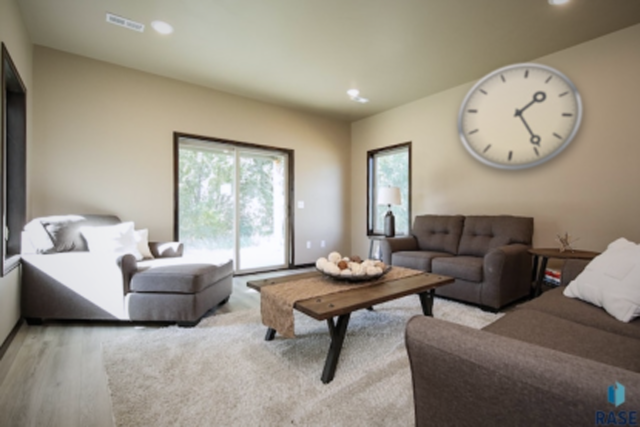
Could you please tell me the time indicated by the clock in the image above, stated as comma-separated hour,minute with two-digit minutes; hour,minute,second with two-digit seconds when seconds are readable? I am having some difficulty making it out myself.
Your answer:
1,24
